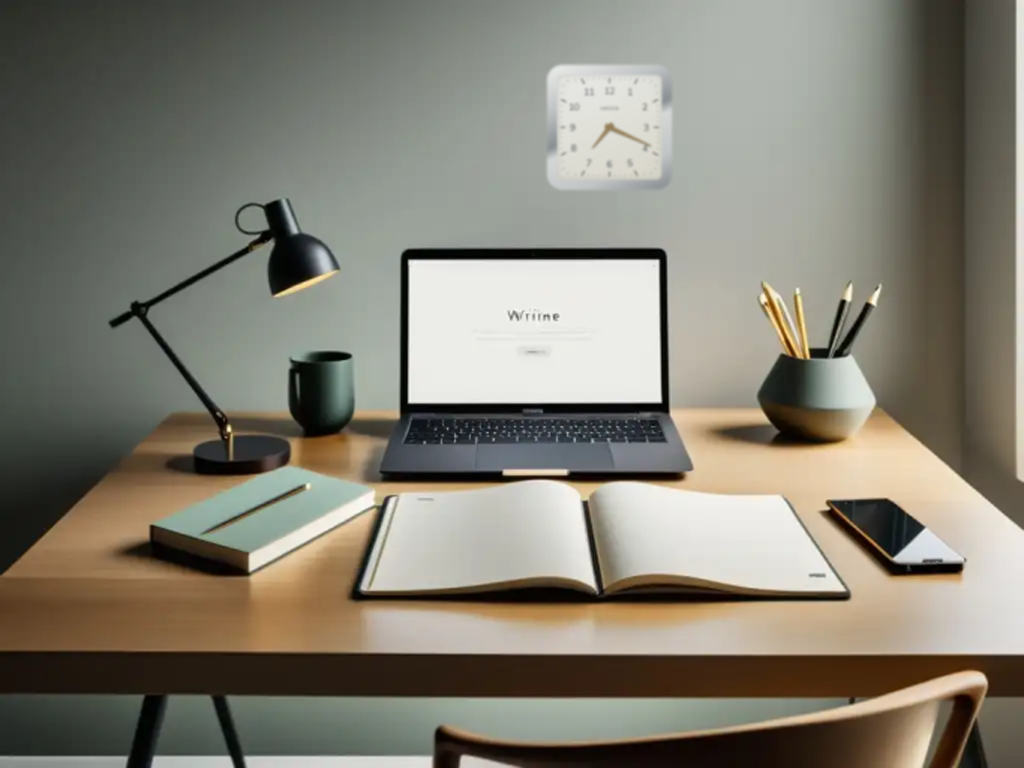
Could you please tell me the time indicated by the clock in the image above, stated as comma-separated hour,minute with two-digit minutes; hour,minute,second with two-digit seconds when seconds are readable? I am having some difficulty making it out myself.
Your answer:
7,19
